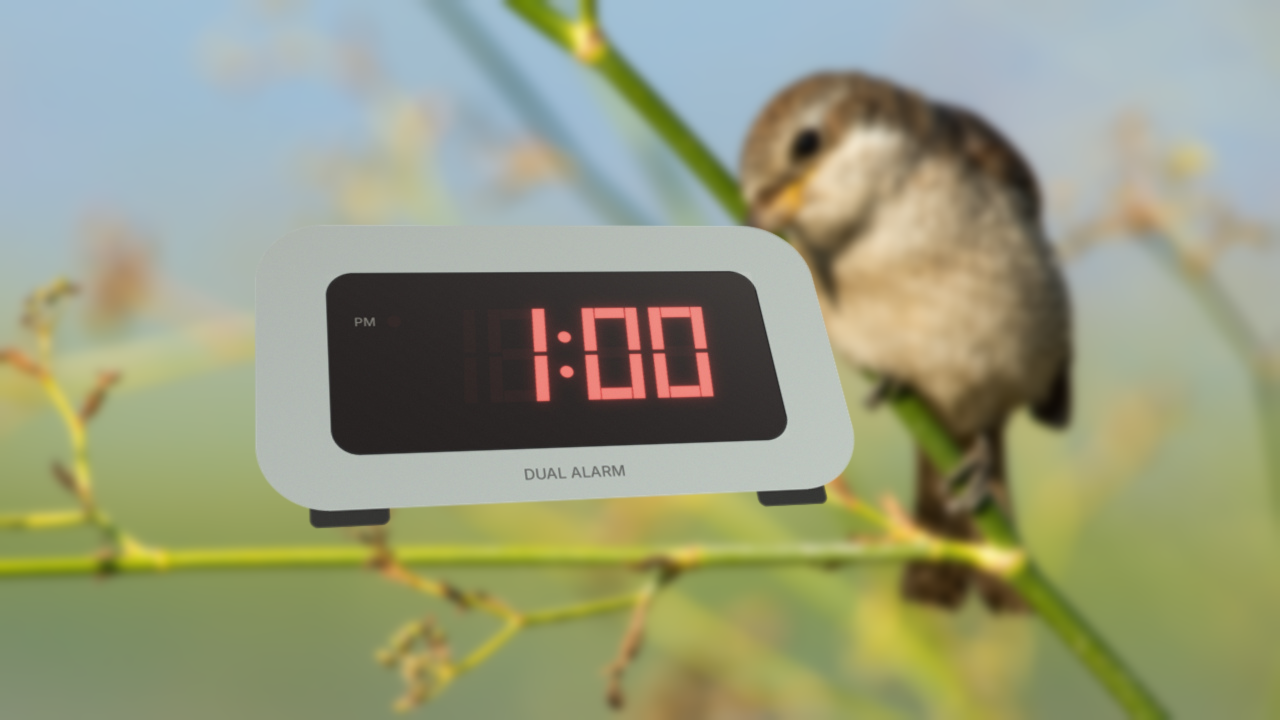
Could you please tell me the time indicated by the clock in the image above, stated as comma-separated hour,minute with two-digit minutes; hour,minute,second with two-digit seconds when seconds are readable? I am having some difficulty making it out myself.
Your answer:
1,00
